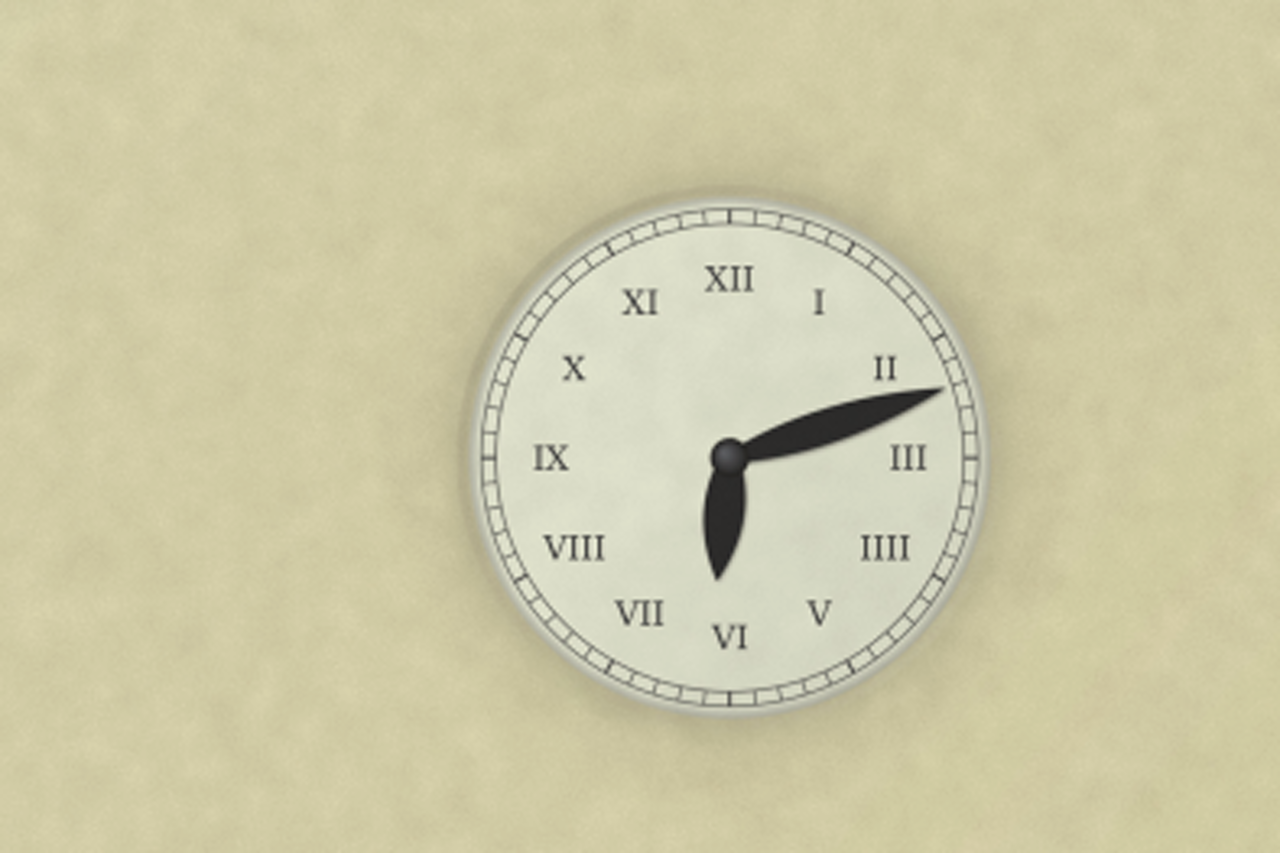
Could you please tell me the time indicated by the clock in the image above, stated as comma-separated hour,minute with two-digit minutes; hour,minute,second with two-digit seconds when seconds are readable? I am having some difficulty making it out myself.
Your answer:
6,12
